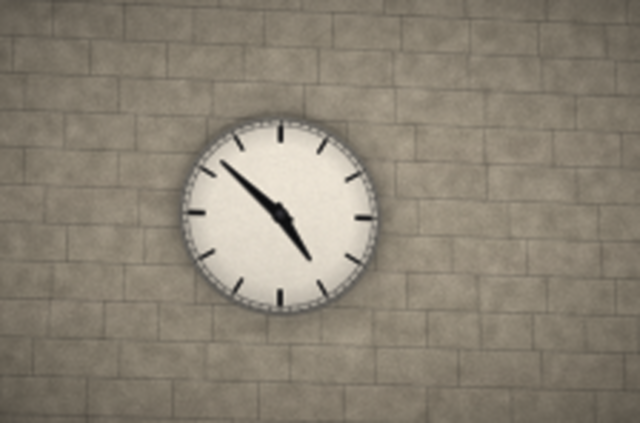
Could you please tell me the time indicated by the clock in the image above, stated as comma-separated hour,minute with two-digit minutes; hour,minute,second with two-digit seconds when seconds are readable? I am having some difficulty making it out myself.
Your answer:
4,52
